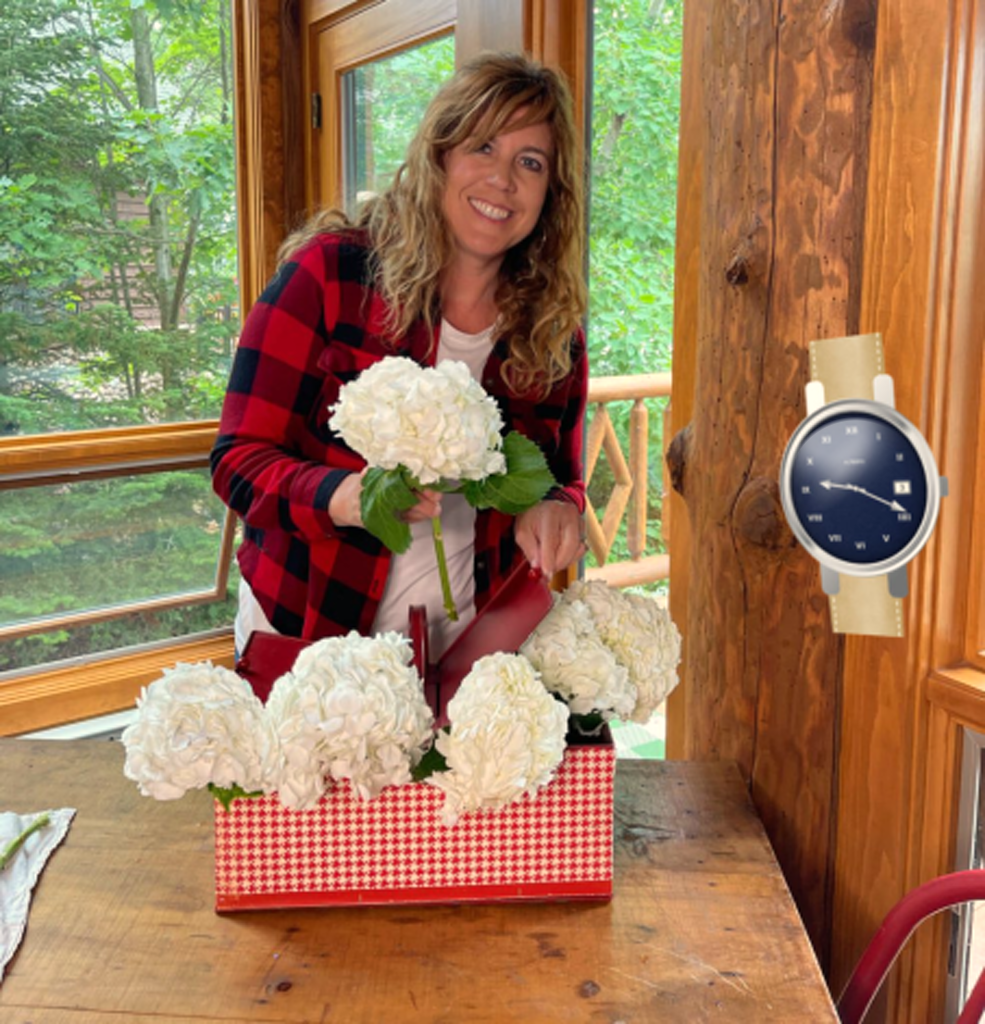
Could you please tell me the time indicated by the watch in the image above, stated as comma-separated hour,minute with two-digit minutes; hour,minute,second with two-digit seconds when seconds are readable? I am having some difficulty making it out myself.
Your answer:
9,19
